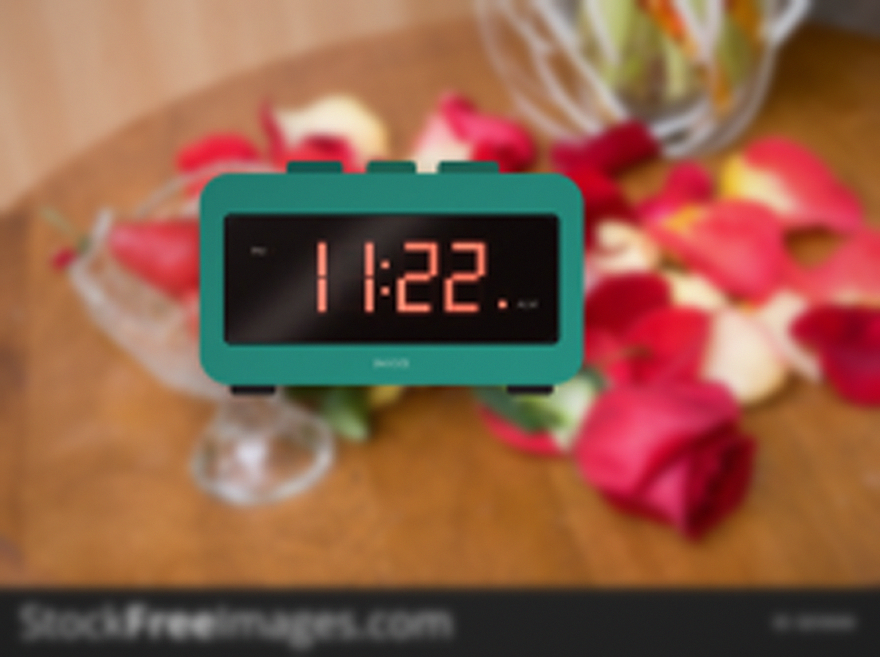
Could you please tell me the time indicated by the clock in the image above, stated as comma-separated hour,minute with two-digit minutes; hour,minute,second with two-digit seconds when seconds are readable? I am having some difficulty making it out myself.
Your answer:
11,22
